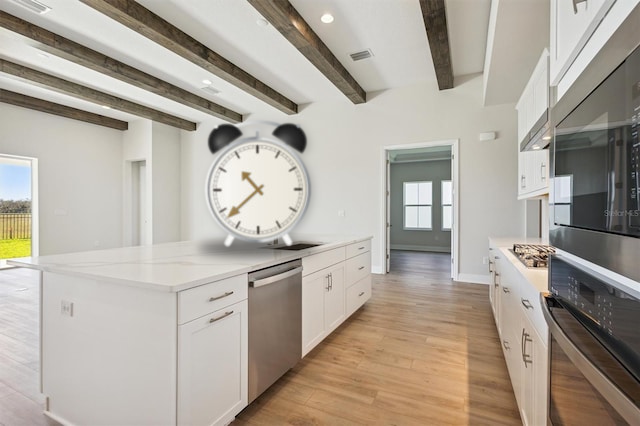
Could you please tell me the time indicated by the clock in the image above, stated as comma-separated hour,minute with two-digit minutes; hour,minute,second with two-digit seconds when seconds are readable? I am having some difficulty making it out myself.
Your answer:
10,38
